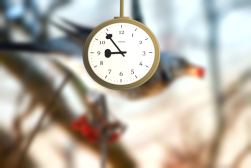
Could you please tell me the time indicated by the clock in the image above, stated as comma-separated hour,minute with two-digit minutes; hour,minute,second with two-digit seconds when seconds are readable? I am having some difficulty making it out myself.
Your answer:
8,54
